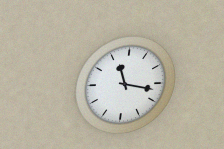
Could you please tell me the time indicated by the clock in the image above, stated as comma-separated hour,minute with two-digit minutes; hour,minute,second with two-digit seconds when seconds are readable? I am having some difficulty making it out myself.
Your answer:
11,17
